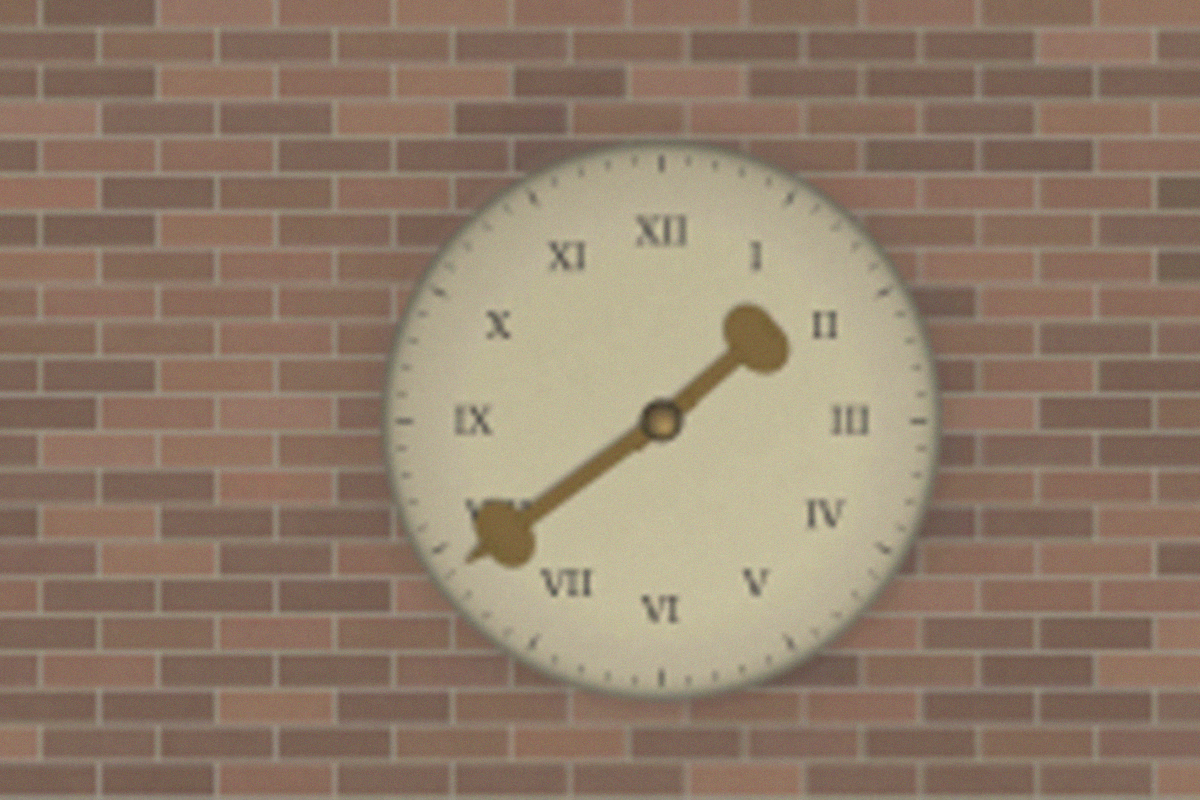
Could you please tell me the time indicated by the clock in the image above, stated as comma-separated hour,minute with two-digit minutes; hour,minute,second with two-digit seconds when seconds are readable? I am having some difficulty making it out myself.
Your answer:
1,39
